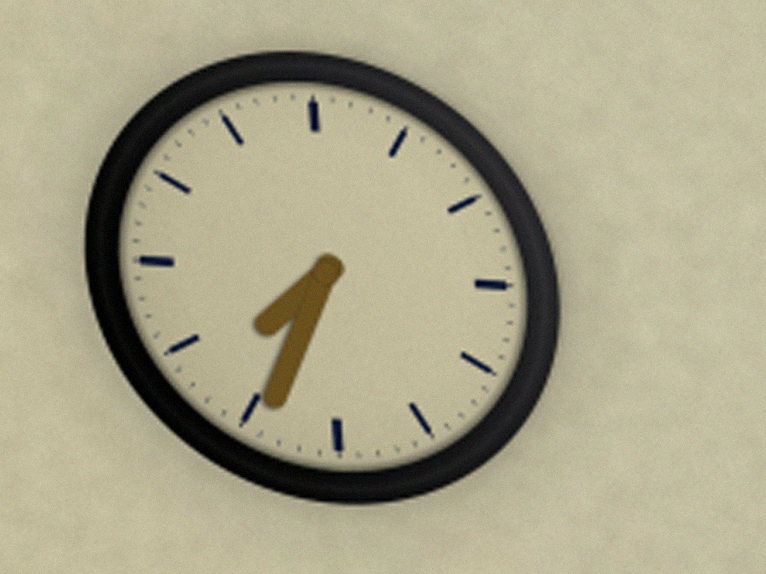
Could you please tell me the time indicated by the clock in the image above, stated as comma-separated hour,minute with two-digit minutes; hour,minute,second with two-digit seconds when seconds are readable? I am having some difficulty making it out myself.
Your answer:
7,34
